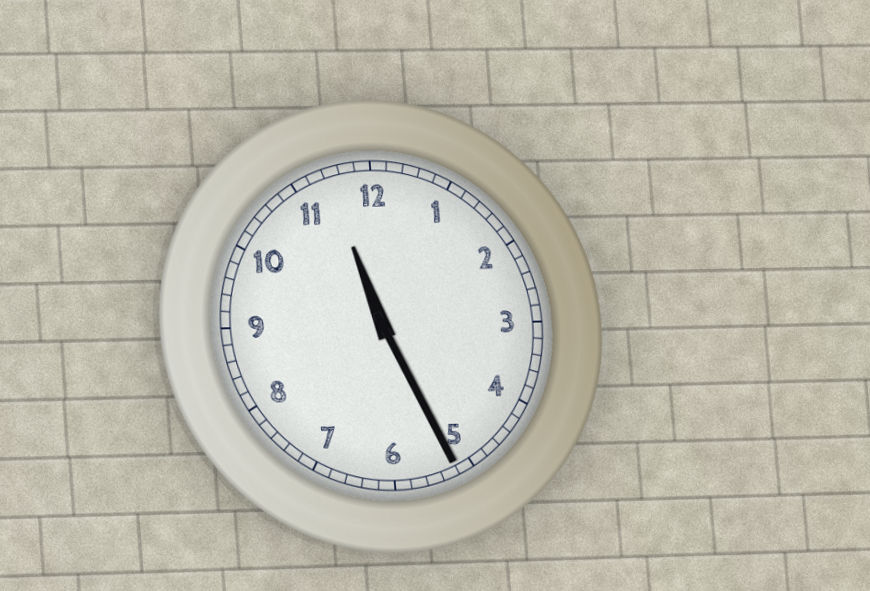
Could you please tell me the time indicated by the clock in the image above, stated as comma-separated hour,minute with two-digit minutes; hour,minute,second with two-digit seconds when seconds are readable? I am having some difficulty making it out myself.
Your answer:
11,26
